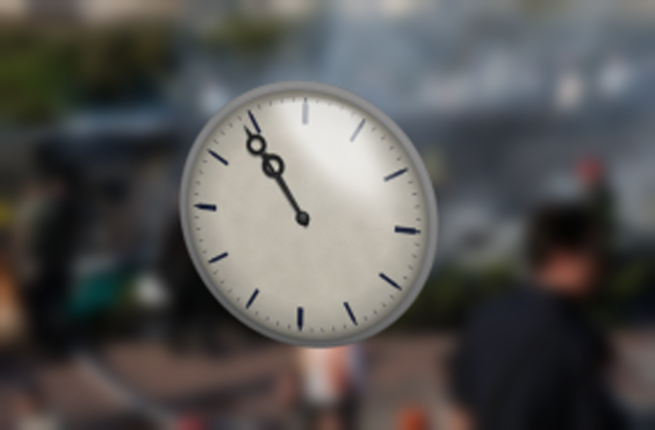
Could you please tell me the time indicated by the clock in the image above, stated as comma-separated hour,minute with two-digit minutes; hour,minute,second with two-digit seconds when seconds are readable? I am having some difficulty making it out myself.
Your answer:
10,54
